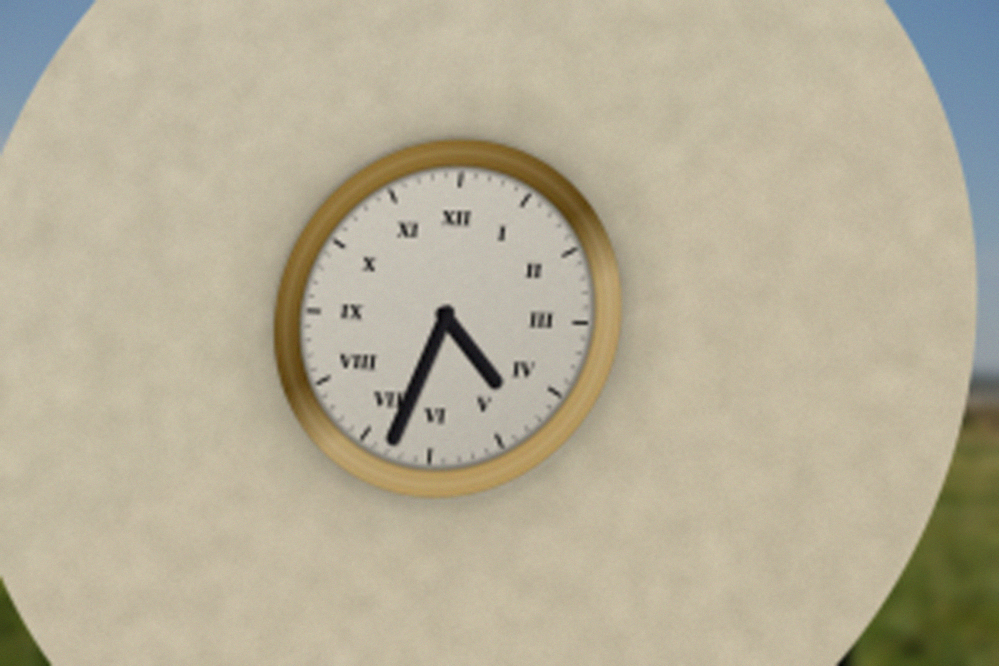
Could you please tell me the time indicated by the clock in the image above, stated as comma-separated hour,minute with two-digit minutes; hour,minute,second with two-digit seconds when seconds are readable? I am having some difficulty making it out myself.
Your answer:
4,33
